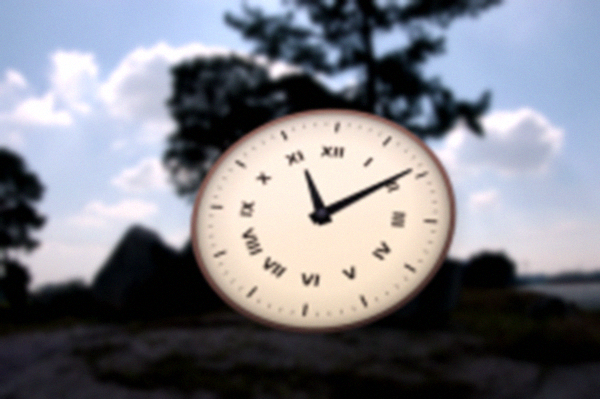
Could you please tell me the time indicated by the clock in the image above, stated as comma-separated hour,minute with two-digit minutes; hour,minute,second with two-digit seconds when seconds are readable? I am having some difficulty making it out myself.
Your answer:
11,09
